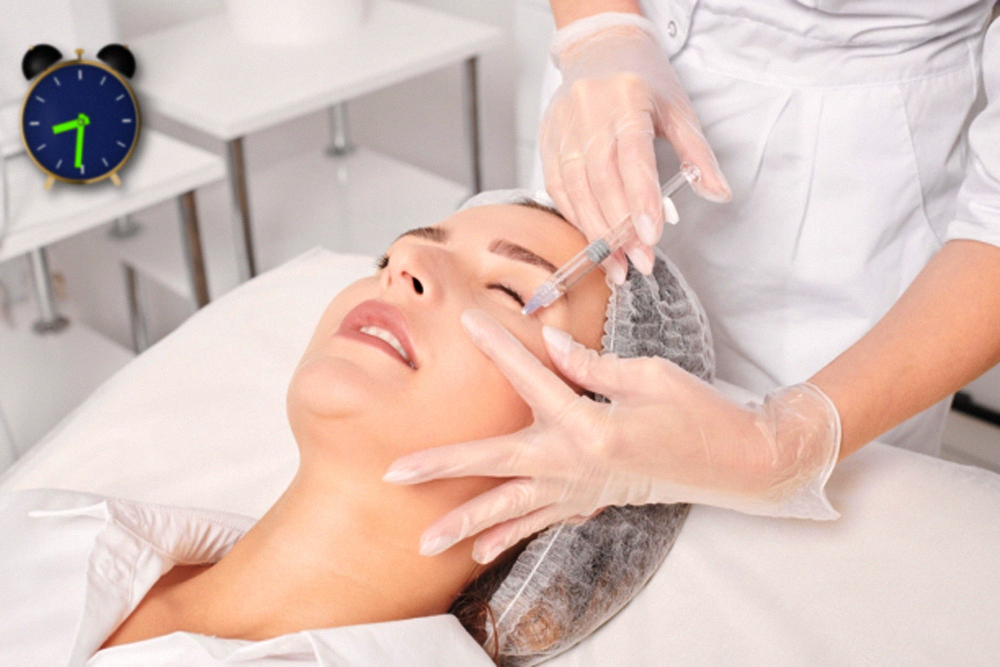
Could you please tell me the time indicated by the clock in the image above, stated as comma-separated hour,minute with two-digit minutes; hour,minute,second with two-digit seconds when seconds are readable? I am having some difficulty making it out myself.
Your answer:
8,31
